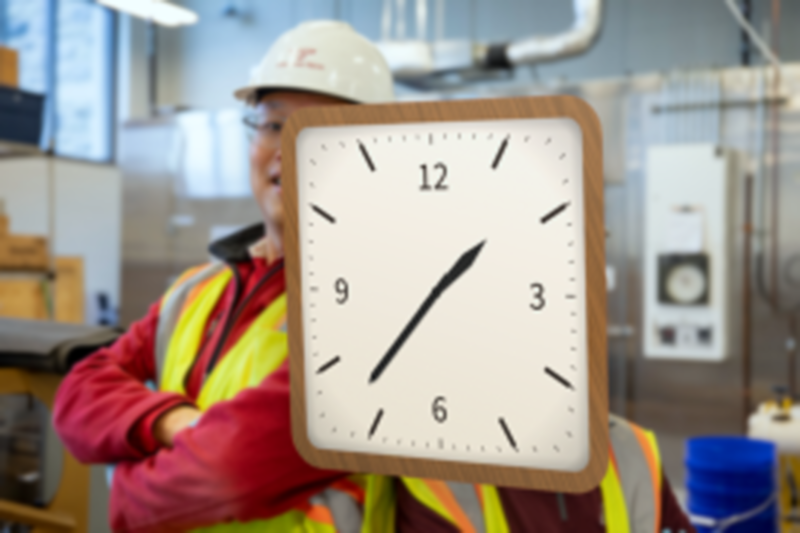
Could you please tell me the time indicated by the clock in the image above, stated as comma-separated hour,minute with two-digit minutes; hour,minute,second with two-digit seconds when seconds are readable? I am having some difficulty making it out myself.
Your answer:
1,37
